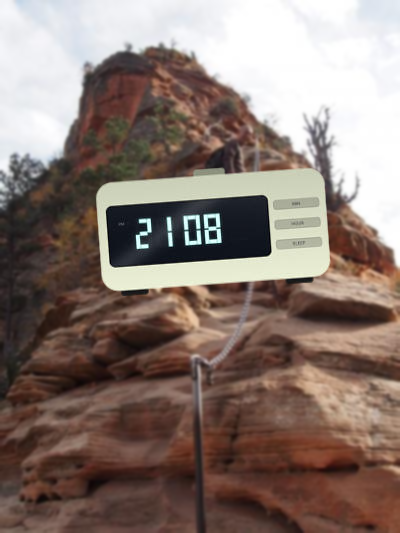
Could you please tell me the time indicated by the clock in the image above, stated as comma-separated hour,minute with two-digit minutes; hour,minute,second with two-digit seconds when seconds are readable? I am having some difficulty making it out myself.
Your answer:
21,08
